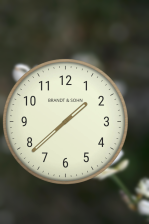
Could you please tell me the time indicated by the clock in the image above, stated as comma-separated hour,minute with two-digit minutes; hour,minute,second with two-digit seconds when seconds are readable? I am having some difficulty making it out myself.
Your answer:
1,38
